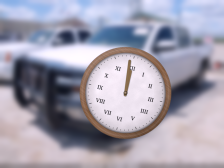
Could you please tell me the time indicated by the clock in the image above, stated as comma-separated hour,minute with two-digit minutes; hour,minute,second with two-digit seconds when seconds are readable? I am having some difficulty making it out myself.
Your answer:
11,59
